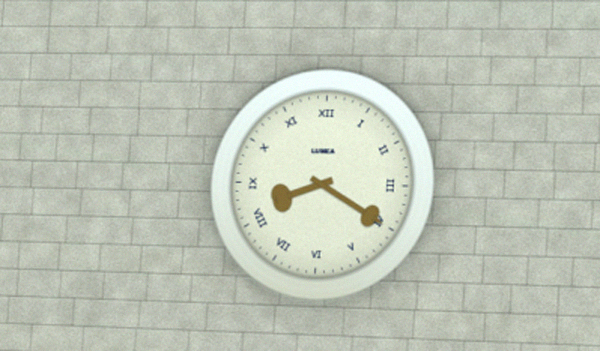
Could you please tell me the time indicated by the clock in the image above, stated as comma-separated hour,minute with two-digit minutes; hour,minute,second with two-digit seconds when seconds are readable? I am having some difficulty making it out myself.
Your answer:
8,20
